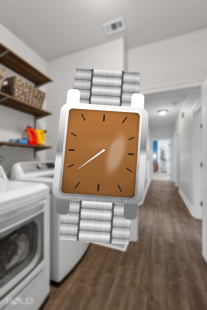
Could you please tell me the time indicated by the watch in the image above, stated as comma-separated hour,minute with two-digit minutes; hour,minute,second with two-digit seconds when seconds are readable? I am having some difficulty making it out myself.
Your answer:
7,38
